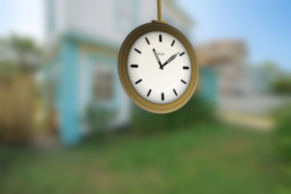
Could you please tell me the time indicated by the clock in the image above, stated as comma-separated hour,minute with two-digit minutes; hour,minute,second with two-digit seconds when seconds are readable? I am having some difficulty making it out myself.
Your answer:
11,09
